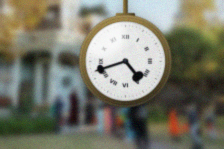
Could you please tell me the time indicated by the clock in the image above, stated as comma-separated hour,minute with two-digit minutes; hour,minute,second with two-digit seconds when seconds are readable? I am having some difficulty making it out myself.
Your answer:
4,42
